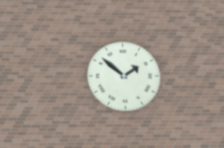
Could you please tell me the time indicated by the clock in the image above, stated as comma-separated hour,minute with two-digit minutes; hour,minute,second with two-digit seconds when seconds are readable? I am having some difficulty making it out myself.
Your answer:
1,52
